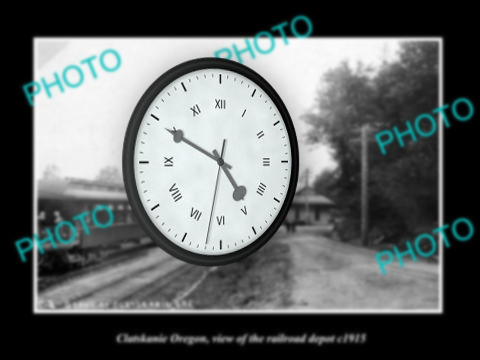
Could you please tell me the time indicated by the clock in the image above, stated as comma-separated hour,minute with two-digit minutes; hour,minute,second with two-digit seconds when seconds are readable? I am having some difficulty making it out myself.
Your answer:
4,49,32
